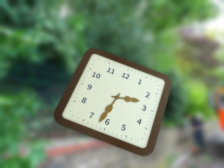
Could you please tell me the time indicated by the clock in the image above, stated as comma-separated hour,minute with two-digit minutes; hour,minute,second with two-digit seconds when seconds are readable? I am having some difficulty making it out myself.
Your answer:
2,32
